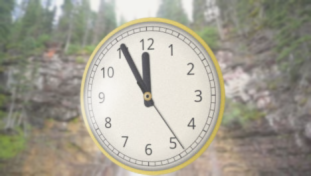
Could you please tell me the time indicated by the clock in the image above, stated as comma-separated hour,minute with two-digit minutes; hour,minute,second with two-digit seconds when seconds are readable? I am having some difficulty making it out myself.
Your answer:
11,55,24
